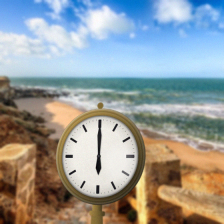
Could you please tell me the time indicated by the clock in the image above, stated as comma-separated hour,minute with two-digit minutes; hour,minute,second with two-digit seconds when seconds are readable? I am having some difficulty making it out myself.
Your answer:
6,00
